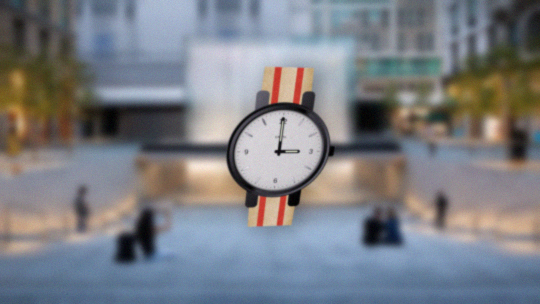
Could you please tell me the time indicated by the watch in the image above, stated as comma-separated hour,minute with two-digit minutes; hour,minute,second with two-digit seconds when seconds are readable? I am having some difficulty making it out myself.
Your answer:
3,00
